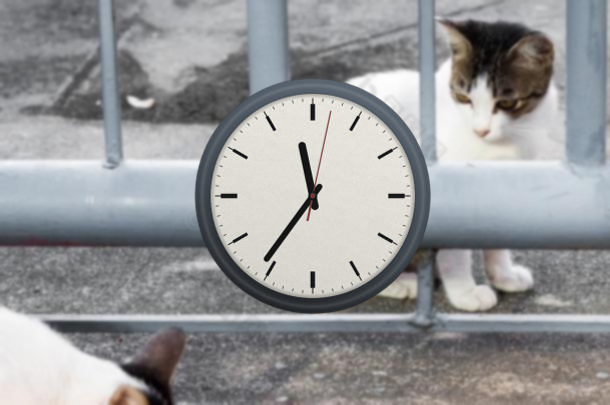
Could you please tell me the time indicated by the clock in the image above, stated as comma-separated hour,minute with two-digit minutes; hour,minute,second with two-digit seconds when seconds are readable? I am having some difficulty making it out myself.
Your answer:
11,36,02
